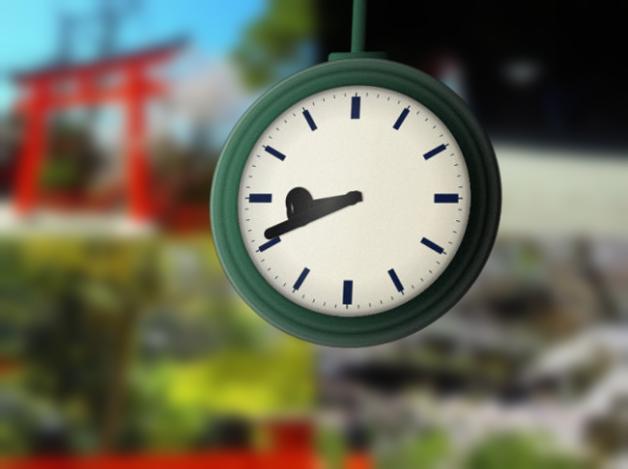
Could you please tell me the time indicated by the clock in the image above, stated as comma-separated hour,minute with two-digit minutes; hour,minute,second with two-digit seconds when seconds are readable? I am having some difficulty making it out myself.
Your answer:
8,41
